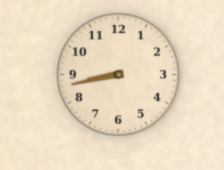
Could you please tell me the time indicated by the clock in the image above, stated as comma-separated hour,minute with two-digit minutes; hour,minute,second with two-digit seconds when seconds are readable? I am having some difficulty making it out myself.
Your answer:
8,43
